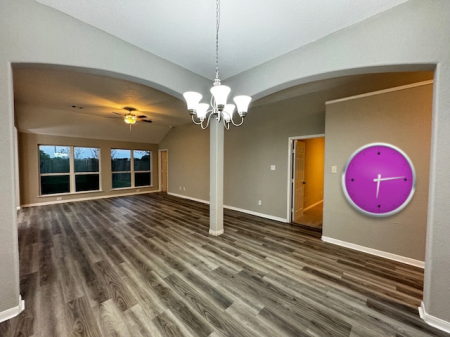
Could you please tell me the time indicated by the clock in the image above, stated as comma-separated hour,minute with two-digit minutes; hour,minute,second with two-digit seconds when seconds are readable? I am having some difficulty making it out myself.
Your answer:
6,14
